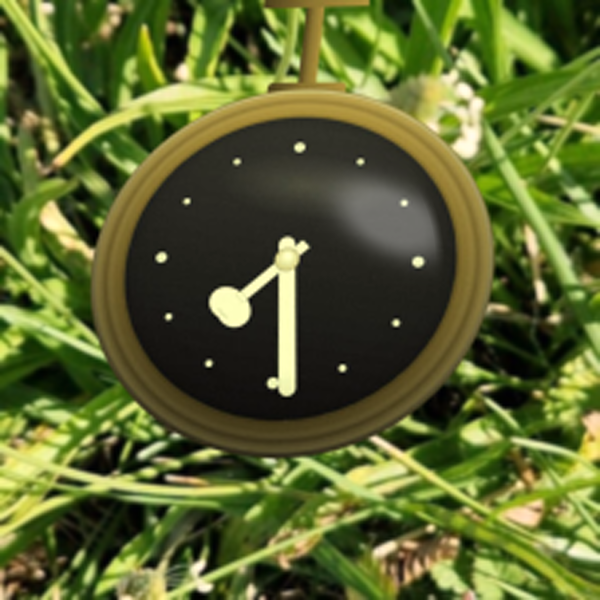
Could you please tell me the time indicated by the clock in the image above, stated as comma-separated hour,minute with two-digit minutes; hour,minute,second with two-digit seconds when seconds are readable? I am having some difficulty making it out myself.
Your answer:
7,29
